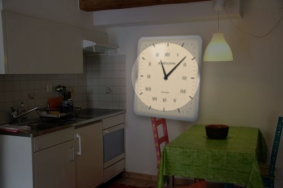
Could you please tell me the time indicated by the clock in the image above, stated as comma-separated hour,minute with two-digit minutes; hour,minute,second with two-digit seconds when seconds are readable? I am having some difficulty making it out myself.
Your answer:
11,08
